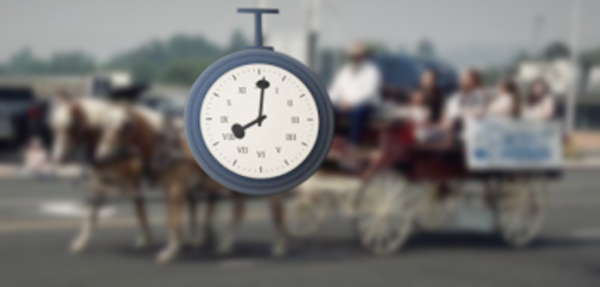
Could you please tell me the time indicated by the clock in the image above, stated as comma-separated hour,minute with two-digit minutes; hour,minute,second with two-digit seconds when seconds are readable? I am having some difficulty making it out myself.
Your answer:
8,01
